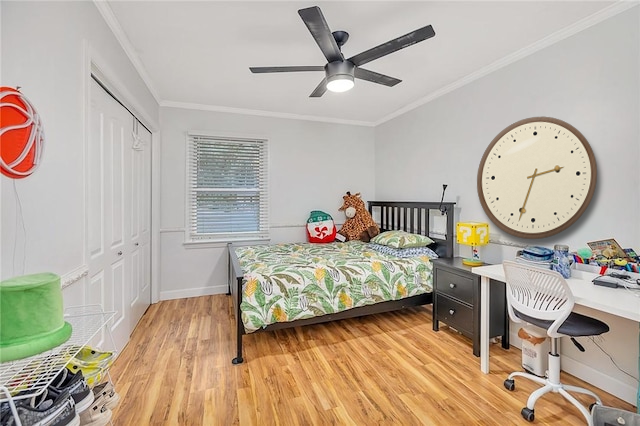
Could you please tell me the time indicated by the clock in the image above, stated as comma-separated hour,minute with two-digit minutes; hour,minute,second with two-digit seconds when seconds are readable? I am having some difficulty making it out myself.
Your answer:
2,33
